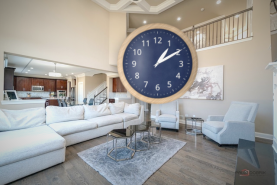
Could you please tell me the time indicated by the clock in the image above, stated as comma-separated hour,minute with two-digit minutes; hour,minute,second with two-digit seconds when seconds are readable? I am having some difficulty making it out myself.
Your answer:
1,10
